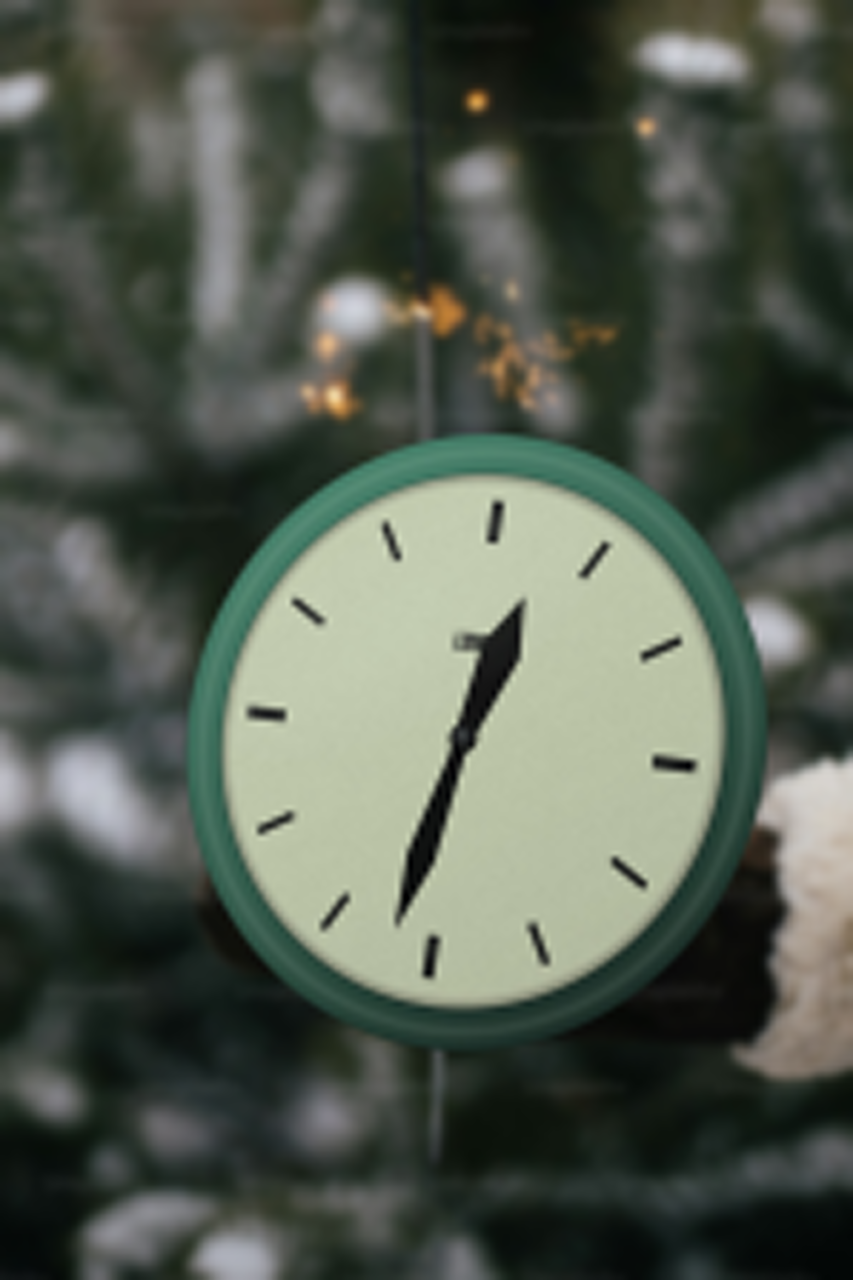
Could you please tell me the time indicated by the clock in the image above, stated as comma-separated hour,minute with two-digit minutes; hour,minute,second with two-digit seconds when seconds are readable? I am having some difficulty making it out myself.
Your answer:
12,32
